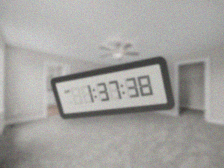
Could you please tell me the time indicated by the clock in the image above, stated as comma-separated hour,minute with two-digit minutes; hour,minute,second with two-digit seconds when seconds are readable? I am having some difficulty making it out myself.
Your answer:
1,37,38
